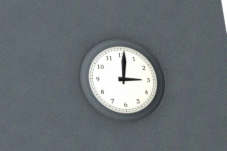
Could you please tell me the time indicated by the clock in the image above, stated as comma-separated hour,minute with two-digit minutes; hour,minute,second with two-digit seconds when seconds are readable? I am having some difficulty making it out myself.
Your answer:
3,01
